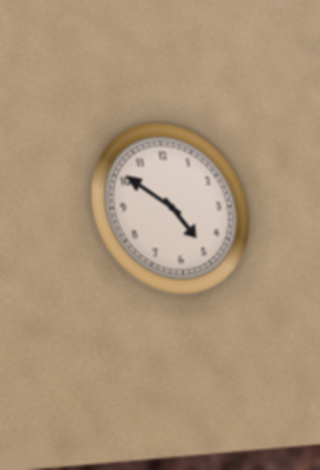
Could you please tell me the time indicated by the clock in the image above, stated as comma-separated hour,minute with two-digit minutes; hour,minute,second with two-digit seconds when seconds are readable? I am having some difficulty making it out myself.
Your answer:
4,51
